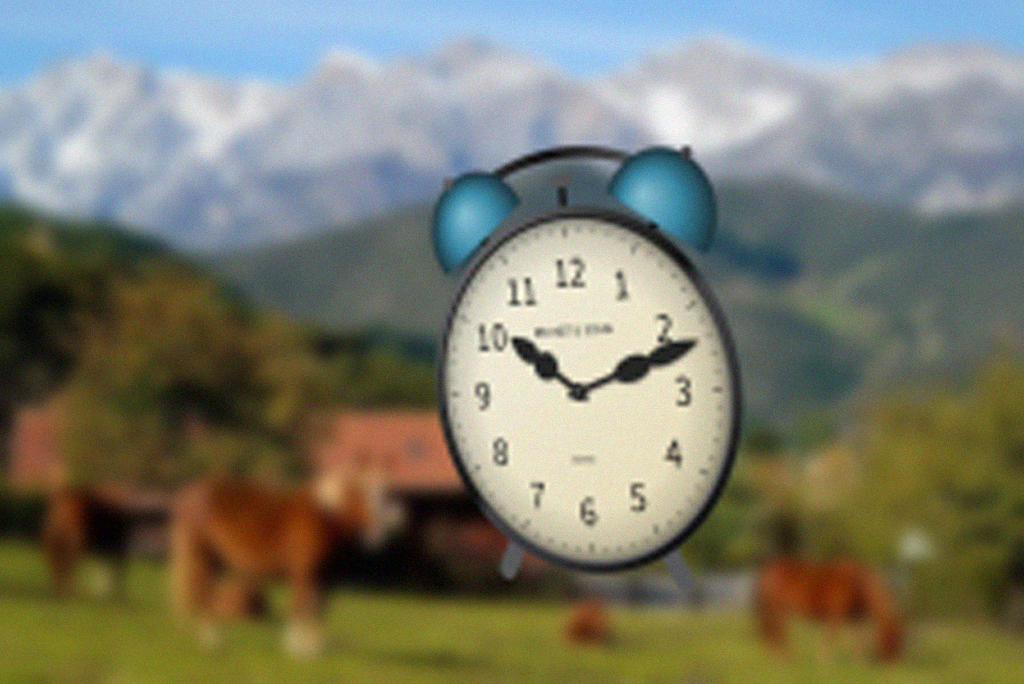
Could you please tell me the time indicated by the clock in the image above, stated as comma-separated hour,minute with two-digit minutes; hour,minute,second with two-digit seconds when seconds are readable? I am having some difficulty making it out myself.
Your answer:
10,12
